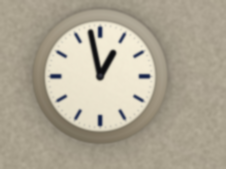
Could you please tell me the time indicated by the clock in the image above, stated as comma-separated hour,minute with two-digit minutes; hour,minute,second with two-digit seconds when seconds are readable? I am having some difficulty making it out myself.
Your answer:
12,58
